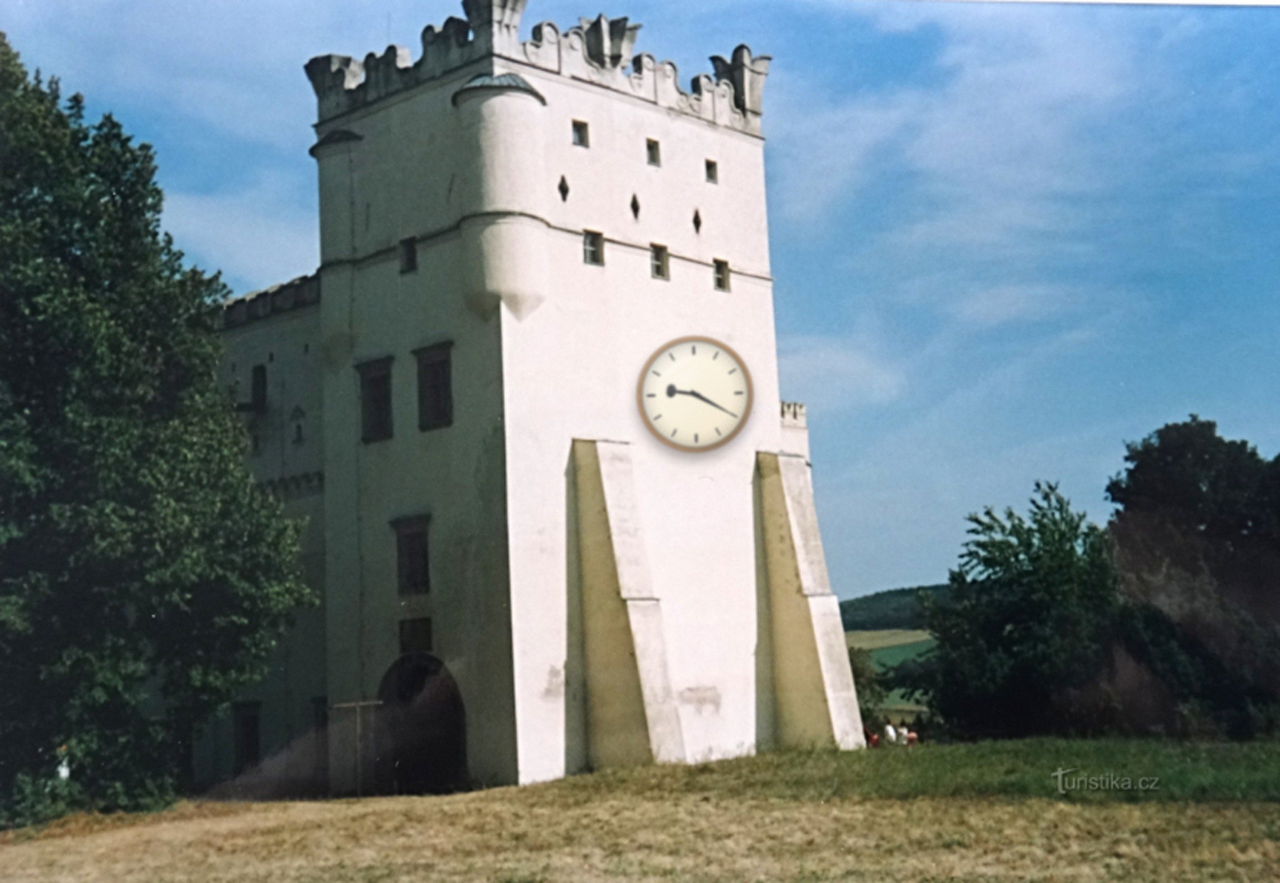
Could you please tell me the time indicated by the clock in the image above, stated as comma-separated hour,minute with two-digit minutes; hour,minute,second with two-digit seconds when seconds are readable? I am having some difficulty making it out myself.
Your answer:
9,20
